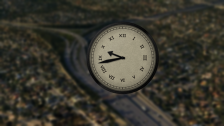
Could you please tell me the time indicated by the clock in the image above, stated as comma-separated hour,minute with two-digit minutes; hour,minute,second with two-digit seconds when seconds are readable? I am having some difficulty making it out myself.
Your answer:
9,43
